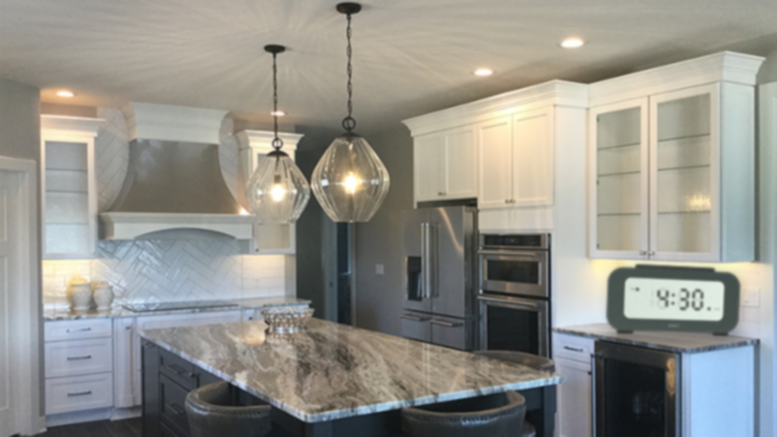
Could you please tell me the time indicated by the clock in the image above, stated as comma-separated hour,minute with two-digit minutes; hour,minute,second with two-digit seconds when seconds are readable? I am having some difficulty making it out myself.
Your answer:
4,30
